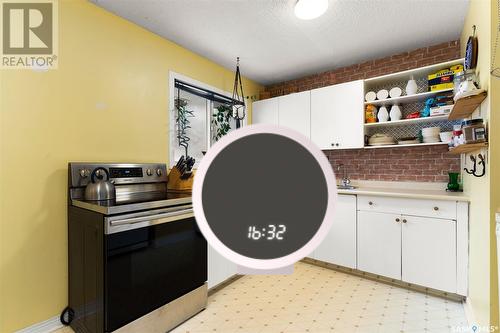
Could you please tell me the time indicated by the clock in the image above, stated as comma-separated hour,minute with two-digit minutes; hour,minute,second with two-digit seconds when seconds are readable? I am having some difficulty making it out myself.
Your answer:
16,32
